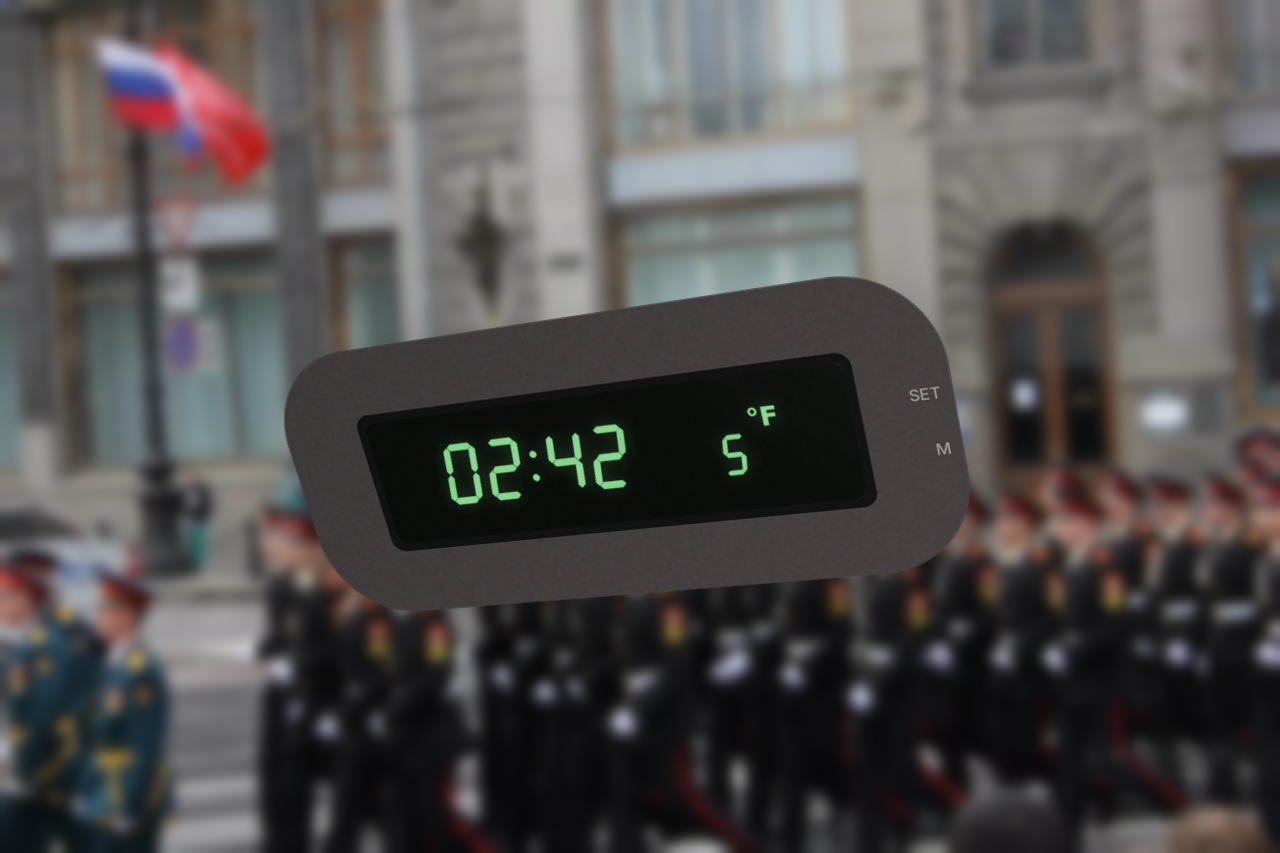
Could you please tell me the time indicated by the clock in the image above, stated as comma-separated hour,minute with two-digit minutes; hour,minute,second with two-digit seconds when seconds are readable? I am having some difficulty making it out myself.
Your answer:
2,42
